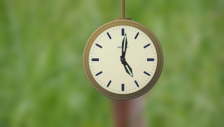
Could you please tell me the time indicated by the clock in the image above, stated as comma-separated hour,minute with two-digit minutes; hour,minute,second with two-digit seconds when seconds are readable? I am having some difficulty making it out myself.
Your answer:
5,01
